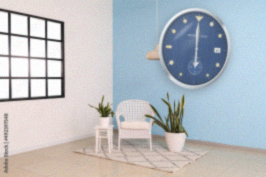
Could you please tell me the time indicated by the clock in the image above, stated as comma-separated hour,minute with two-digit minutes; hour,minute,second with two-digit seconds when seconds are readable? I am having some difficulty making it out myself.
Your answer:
6,00
